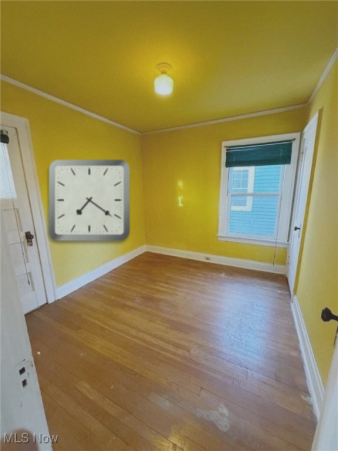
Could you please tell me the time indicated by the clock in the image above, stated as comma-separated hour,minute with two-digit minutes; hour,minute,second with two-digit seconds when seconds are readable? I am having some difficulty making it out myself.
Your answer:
7,21
